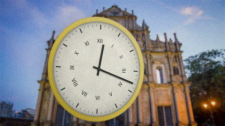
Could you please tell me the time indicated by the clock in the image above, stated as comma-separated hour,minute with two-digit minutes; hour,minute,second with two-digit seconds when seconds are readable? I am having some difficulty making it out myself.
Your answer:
12,18
